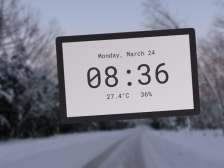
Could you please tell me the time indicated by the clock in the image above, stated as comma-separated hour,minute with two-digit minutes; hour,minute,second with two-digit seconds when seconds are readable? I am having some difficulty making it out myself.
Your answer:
8,36
